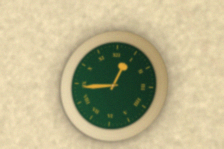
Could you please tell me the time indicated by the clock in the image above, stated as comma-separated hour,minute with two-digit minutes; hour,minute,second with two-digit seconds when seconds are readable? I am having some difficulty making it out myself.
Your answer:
12,44
